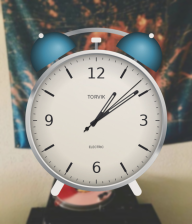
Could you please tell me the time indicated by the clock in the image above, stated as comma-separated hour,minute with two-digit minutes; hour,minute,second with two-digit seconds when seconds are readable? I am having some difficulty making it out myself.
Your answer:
1,09,08
